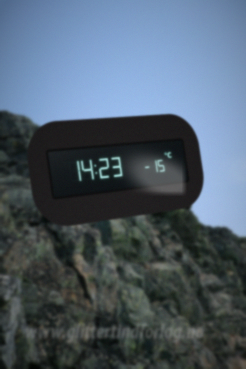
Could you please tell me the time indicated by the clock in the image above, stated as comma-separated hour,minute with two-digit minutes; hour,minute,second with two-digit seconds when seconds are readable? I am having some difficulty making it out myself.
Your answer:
14,23
